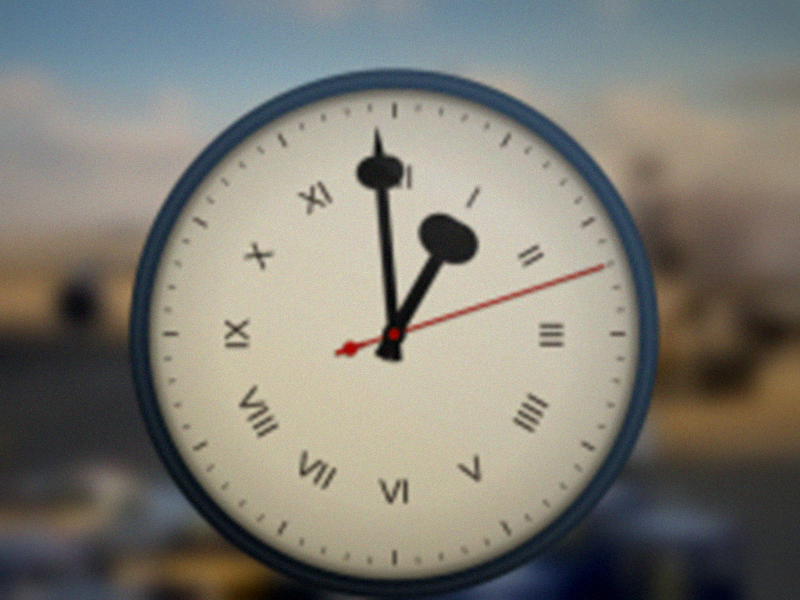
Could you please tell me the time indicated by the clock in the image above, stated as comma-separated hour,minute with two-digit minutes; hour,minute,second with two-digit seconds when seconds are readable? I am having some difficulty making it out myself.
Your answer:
12,59,12
